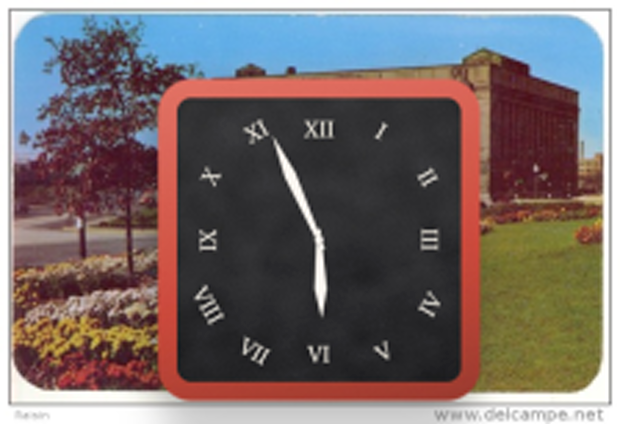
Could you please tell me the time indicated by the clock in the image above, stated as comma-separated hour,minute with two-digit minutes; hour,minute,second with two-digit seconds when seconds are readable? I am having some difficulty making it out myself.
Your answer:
5,56
